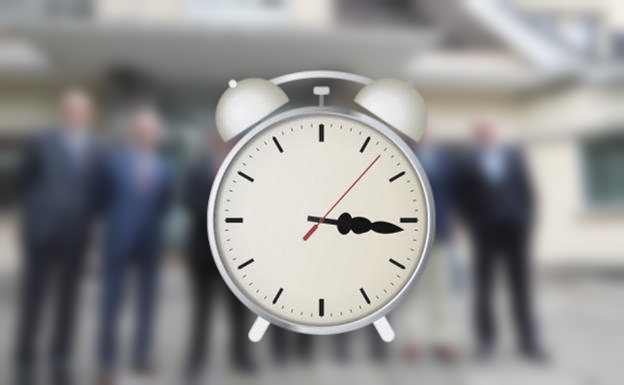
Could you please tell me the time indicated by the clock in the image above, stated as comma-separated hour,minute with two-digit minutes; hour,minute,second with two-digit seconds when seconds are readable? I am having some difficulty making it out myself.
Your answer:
3,16,07
